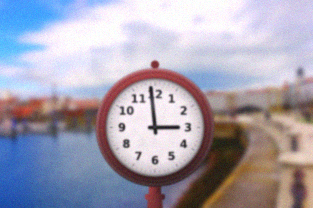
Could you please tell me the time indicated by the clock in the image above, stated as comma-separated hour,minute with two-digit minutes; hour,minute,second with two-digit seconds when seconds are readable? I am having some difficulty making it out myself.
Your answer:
2,59
